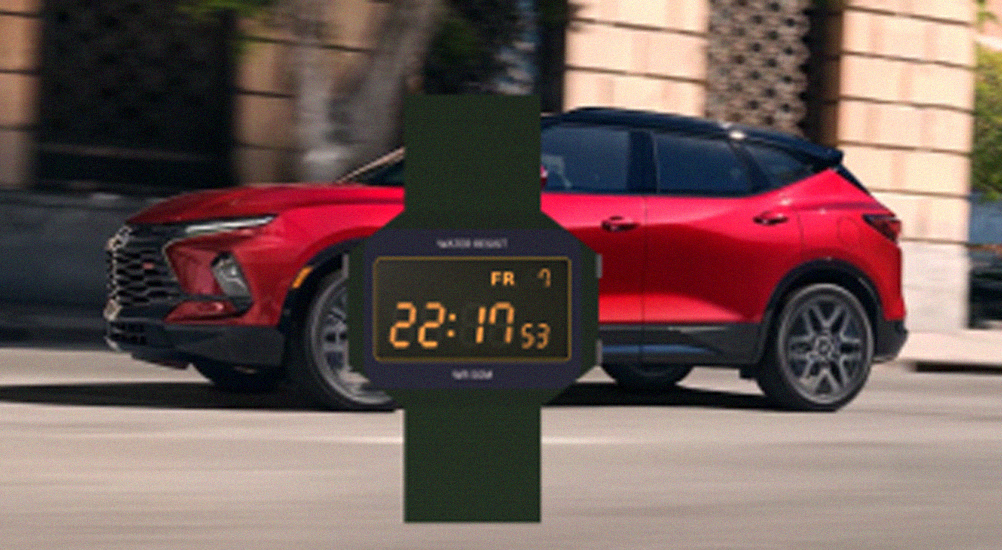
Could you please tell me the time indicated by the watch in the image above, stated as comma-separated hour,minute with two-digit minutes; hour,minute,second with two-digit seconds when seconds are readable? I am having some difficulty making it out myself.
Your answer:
22,17,53
